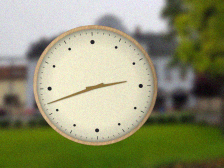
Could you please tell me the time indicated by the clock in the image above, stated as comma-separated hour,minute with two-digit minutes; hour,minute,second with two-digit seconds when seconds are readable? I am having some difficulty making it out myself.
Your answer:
2,42
